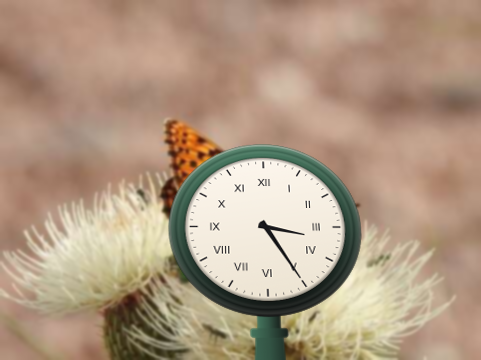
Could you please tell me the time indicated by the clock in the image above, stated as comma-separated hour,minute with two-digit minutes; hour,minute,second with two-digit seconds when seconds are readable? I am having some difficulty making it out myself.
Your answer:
3,25
